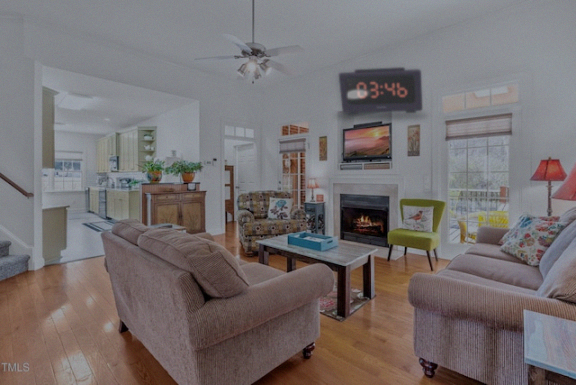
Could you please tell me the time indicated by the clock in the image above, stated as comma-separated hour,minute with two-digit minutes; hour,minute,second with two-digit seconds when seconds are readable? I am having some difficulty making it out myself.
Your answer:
3,46
